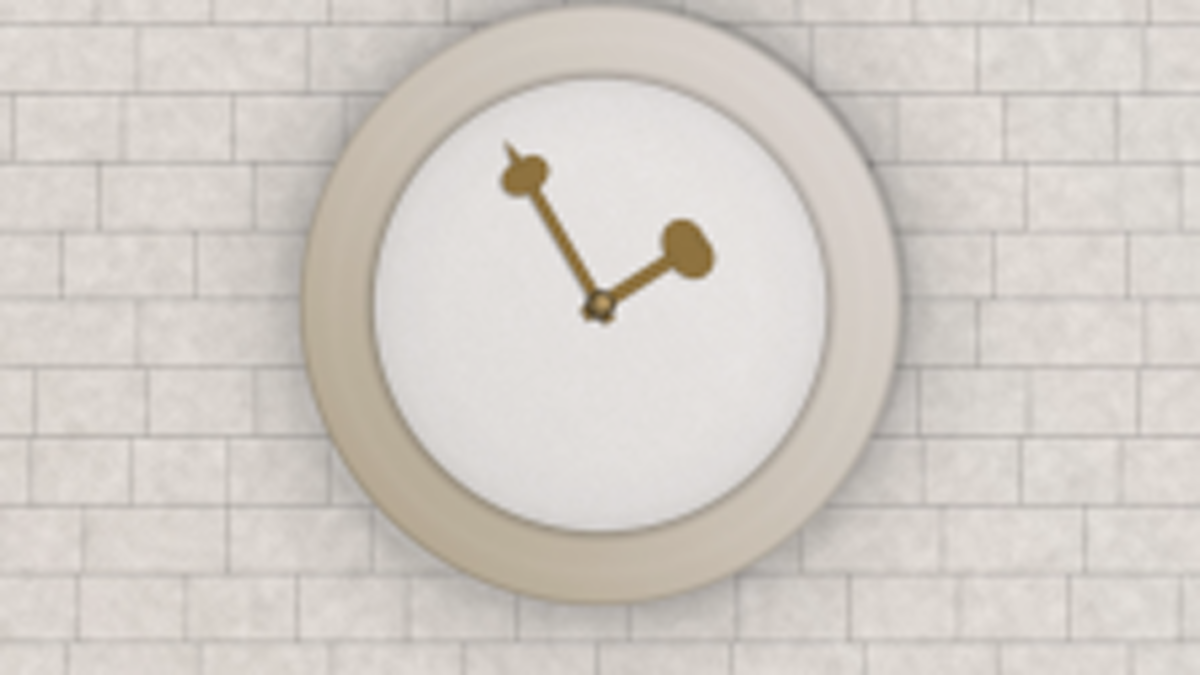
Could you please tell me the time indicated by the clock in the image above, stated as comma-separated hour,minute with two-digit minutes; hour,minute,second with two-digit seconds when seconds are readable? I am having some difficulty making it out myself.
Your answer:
1,55
